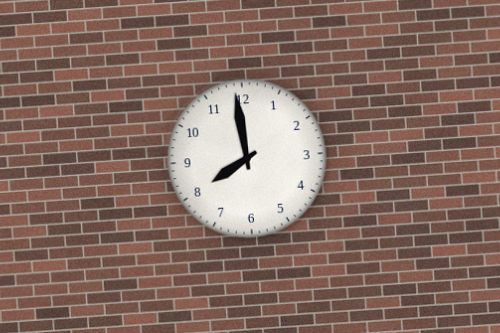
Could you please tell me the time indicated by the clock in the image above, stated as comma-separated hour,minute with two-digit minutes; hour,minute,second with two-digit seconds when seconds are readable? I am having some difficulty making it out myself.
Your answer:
7,59
